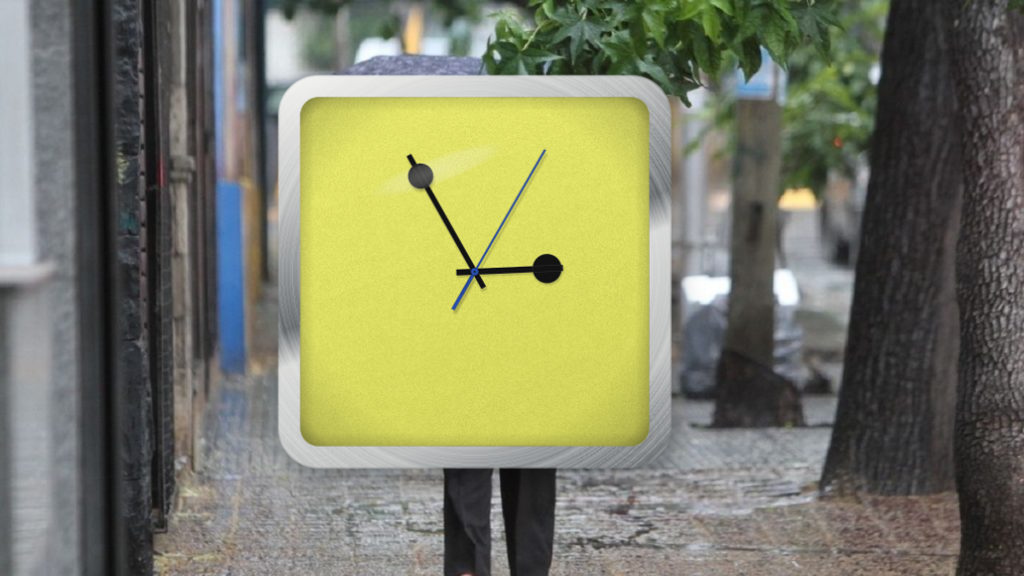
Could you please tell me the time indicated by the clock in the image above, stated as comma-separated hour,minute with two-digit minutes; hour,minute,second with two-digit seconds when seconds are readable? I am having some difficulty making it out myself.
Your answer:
2,55,05
